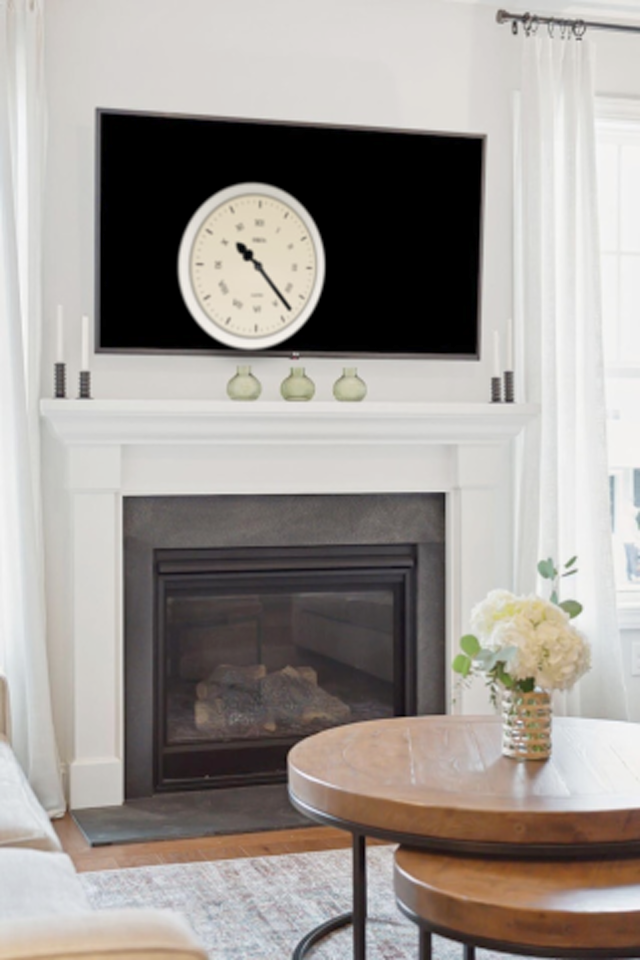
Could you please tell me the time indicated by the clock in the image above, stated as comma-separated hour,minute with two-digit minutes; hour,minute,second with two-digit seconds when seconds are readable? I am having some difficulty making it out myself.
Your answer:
10,23
